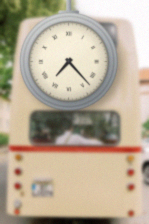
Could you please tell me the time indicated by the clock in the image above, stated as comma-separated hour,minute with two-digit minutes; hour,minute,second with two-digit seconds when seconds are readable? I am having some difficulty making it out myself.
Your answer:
7,23
